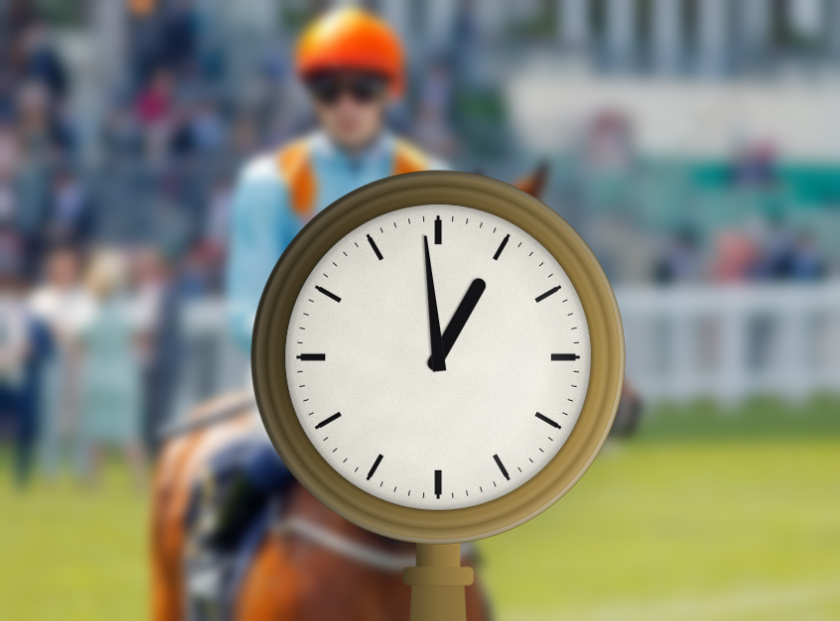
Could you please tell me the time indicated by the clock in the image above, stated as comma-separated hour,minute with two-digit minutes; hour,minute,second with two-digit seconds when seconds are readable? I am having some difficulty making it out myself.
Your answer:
12,59
